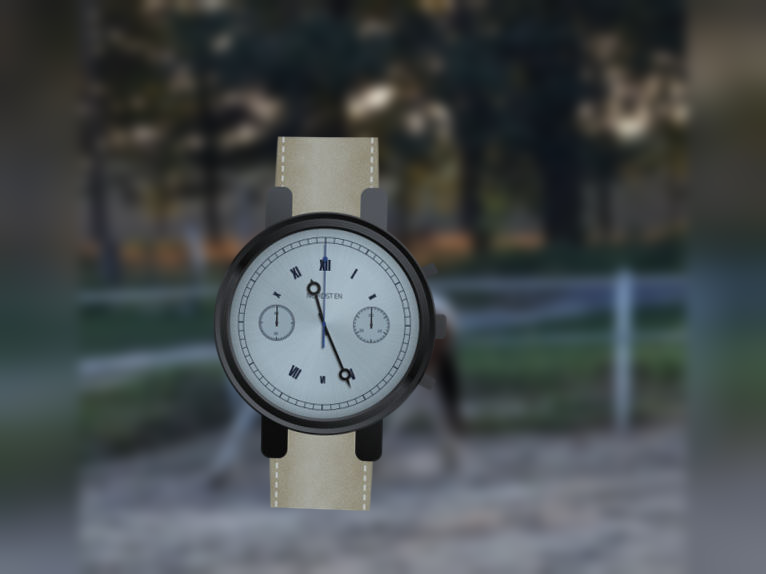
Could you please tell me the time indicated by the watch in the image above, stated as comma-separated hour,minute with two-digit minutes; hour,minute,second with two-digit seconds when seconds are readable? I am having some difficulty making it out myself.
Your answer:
11,26
